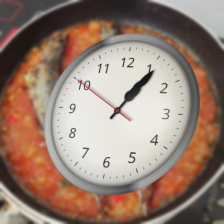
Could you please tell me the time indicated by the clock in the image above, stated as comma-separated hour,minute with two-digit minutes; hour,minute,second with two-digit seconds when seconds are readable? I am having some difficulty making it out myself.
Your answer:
1,05,50
